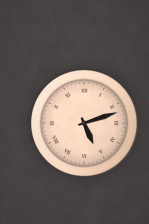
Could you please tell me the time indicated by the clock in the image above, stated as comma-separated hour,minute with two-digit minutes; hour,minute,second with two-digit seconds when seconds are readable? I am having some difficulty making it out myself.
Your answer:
5,12
